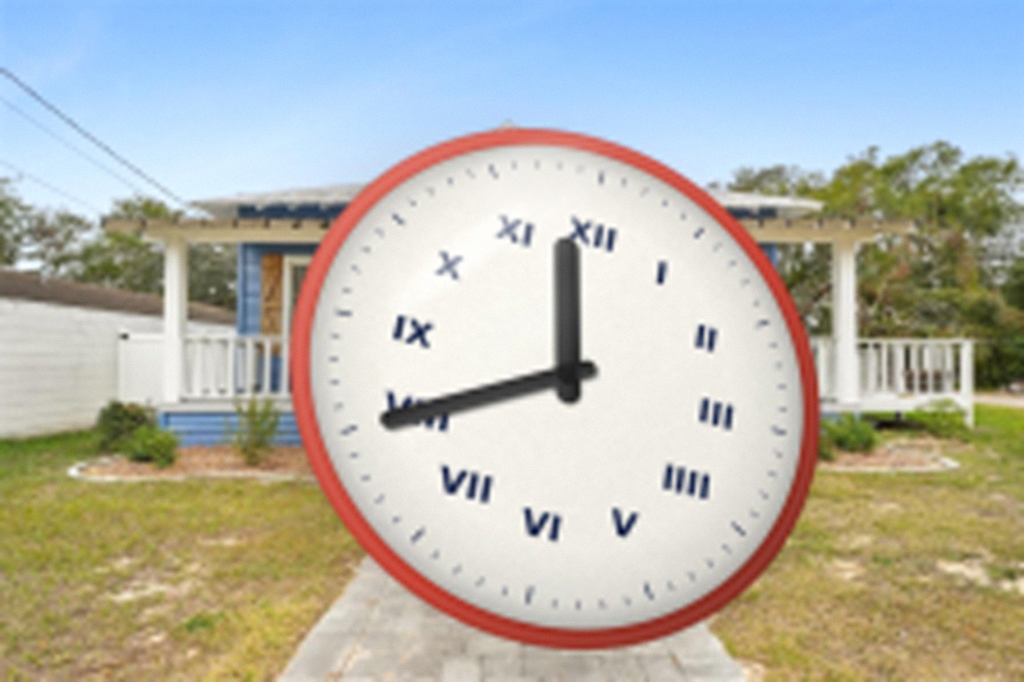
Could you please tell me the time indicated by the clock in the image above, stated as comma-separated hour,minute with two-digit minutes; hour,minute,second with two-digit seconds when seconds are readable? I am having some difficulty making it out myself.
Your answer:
11,40
